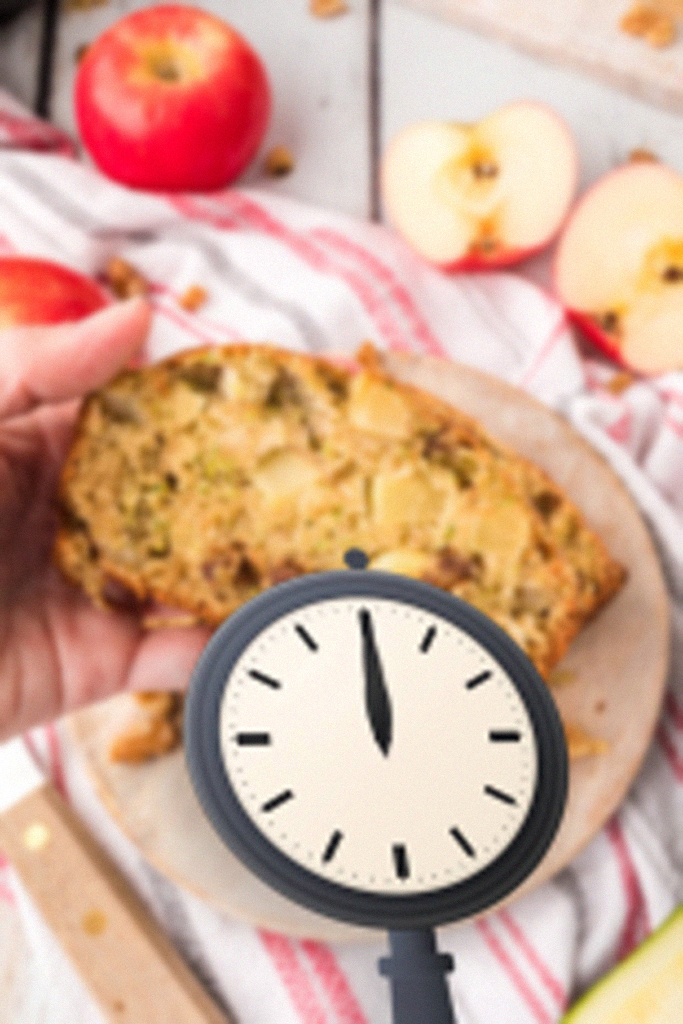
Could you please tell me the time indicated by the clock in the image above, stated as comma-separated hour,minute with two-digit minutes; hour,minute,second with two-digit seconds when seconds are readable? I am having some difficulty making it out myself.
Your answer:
12,00
